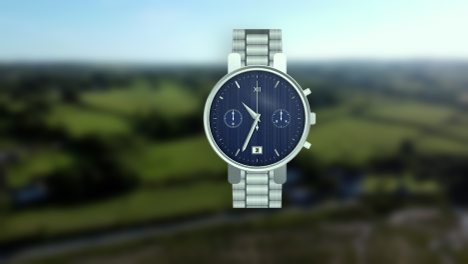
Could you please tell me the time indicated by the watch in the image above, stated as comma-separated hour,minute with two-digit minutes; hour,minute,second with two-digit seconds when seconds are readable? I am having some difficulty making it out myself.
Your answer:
10,34
